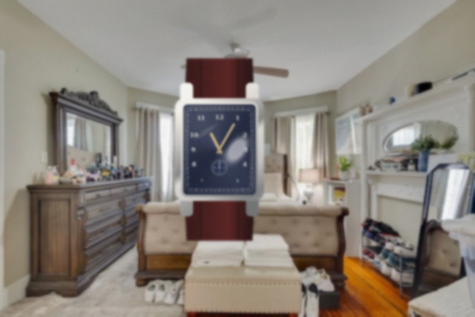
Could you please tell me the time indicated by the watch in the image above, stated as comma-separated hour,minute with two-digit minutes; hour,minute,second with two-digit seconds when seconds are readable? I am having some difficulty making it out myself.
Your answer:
11,05
